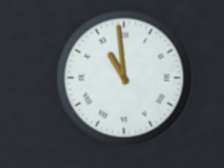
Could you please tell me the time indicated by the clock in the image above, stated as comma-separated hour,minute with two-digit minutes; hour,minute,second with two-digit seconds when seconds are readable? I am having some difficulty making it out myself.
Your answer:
10,59
